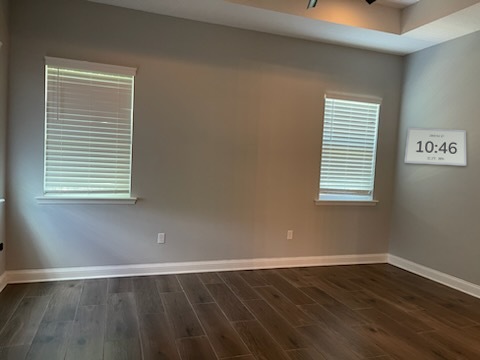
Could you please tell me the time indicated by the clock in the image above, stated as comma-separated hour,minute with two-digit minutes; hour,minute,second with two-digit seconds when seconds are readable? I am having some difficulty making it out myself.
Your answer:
10,46
